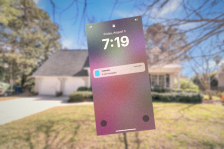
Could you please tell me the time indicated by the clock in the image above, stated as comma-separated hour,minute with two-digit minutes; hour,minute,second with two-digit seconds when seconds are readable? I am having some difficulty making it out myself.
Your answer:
7,19
